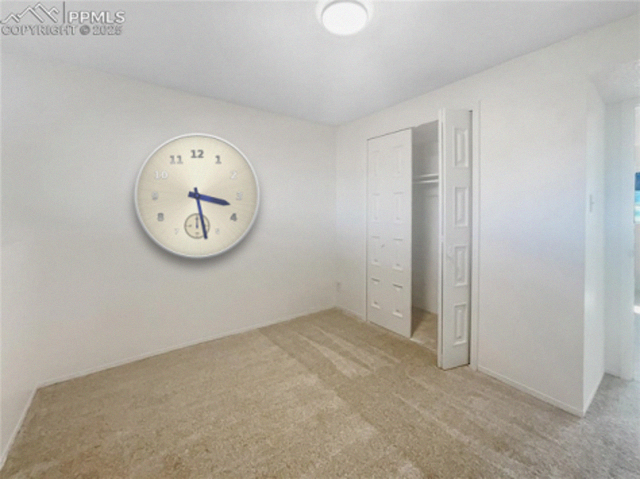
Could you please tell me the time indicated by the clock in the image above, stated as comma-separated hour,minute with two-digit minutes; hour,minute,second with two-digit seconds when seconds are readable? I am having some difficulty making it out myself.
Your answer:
3,28
